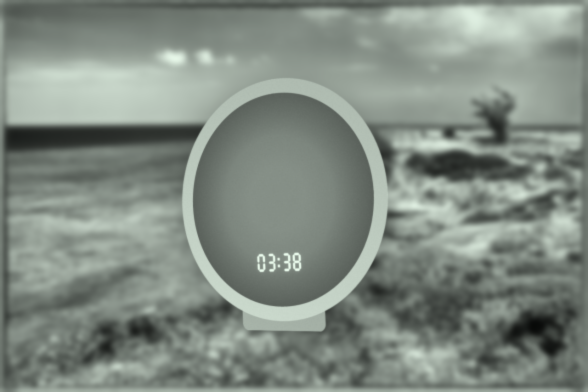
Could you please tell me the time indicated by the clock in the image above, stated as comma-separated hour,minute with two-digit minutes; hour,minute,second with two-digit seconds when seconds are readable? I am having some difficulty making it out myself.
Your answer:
3,38
